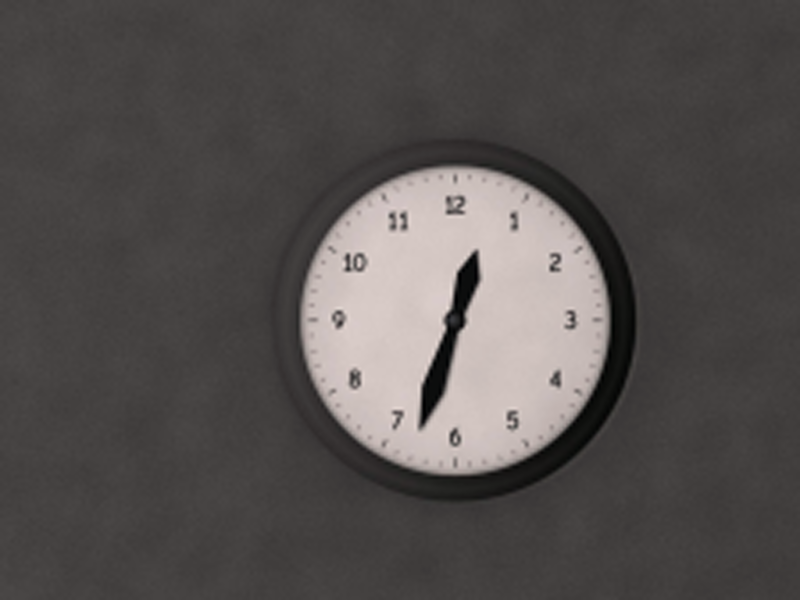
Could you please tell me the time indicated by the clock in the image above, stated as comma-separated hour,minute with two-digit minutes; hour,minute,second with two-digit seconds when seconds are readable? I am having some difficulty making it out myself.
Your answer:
12,33
